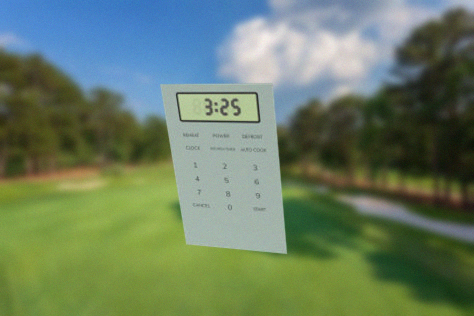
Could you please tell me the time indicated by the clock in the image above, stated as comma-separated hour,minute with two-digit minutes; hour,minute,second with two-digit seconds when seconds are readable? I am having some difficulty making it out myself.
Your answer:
3,25
